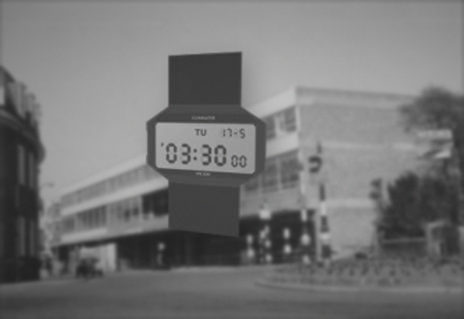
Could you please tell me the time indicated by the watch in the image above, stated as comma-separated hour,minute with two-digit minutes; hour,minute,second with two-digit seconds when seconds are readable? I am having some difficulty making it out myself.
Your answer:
3,30,00
